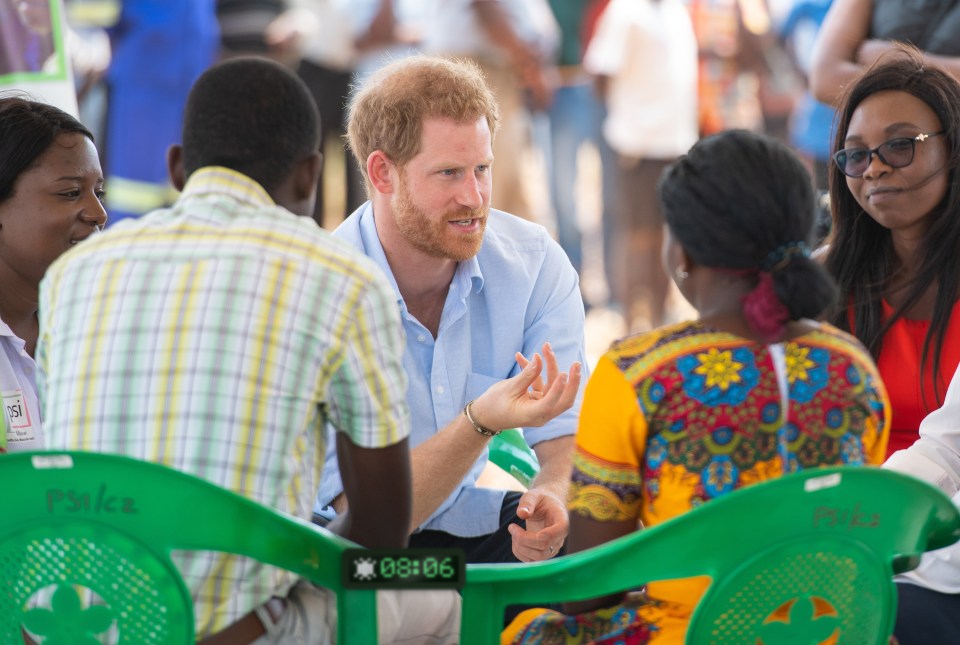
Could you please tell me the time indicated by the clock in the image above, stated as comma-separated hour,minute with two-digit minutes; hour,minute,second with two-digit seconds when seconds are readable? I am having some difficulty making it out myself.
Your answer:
8,06
